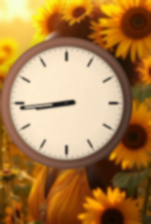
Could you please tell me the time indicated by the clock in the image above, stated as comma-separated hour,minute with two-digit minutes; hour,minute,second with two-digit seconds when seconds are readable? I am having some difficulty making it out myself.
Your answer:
8,44
